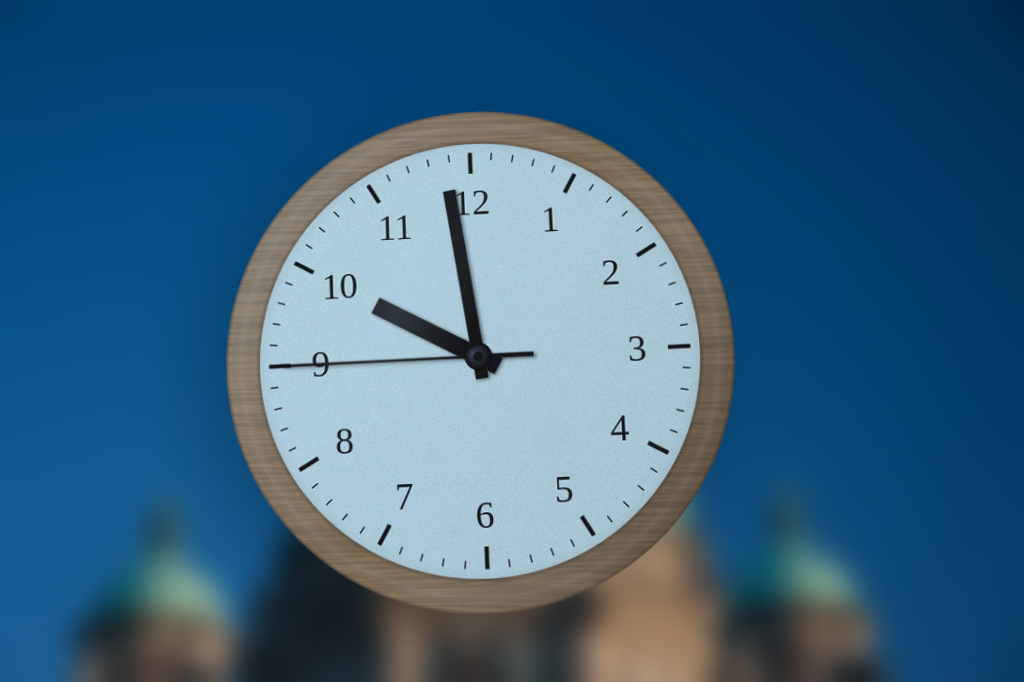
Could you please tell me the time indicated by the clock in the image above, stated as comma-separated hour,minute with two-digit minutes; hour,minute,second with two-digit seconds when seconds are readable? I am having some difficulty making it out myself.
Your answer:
9,58,45
